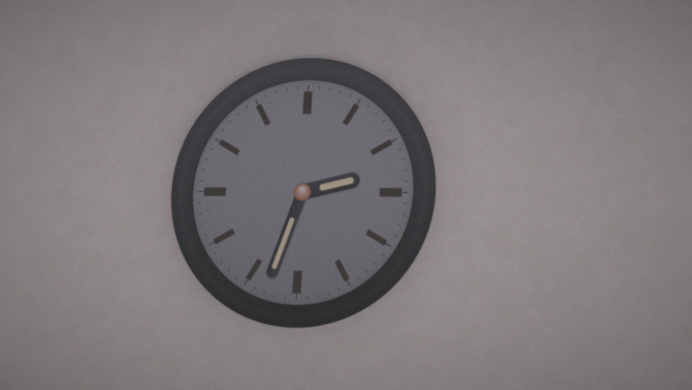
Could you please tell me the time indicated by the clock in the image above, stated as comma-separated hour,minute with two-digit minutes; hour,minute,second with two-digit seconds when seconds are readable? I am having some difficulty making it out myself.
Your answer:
2,33
